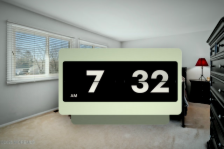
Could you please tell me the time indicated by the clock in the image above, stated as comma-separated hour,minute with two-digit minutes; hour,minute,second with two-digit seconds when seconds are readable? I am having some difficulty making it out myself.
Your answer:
7,32
